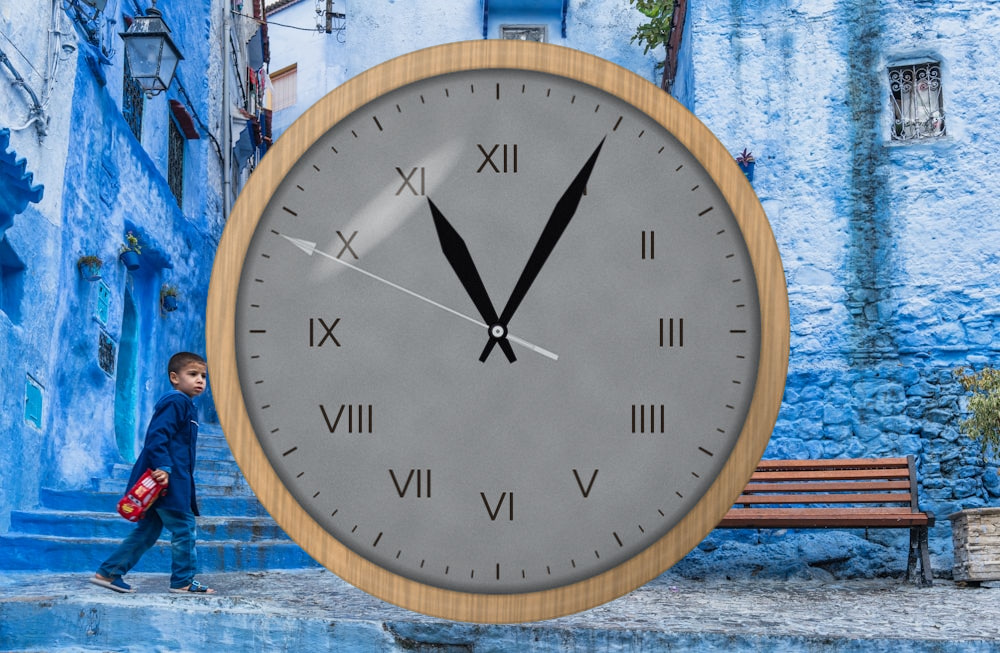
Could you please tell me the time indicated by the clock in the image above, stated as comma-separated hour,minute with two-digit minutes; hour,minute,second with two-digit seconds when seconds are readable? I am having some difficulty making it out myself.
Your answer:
11,04,49
